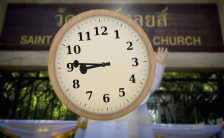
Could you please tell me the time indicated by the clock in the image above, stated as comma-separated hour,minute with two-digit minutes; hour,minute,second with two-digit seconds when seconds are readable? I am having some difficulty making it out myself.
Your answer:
8,46
